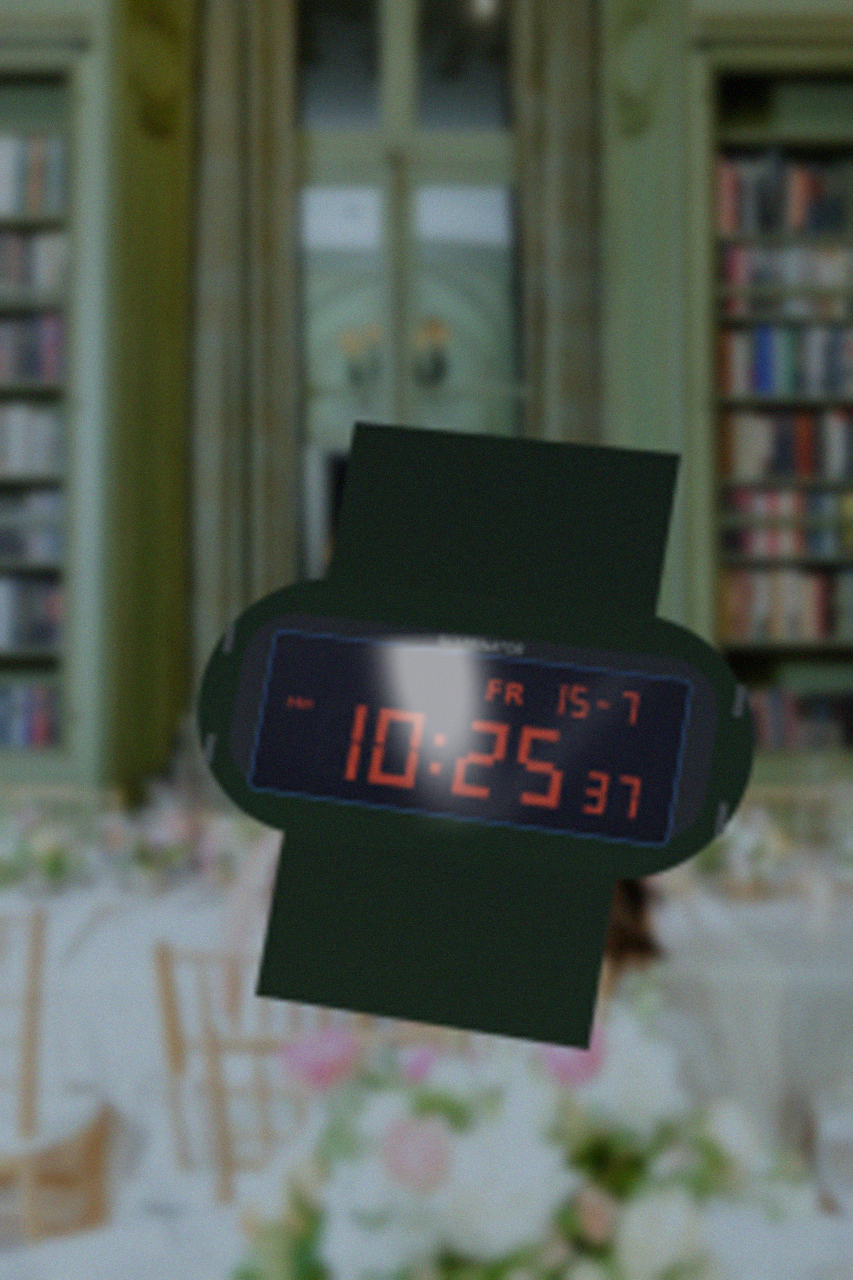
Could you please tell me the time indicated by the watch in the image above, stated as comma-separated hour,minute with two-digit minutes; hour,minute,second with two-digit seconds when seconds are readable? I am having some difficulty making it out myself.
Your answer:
10,25,37
